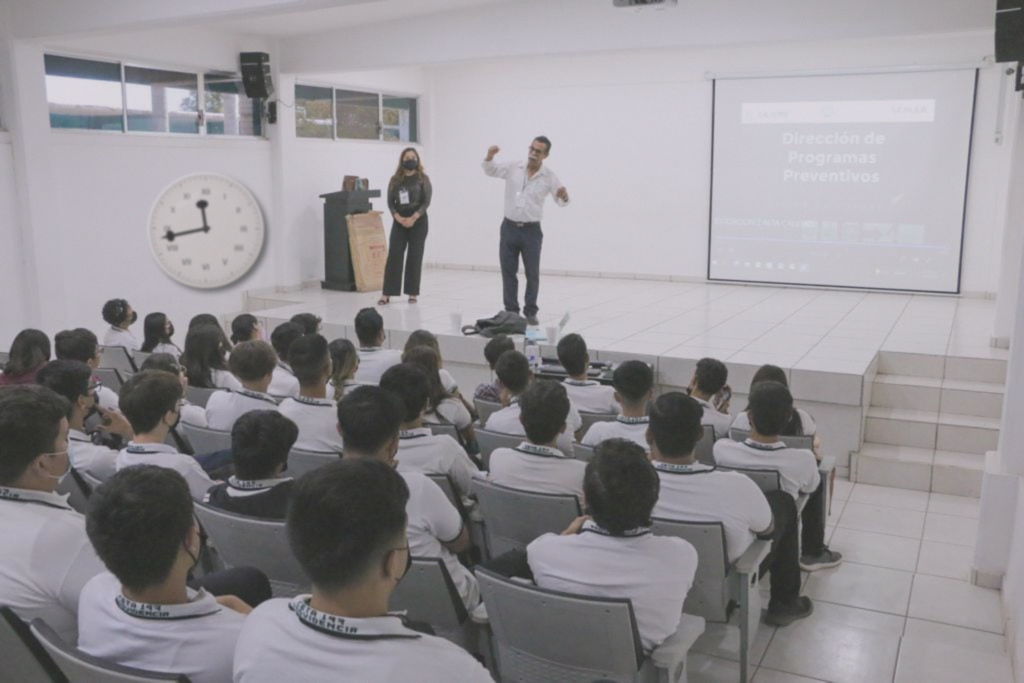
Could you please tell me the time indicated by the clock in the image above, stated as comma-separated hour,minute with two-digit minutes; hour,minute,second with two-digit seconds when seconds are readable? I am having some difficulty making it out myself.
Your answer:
11,43
